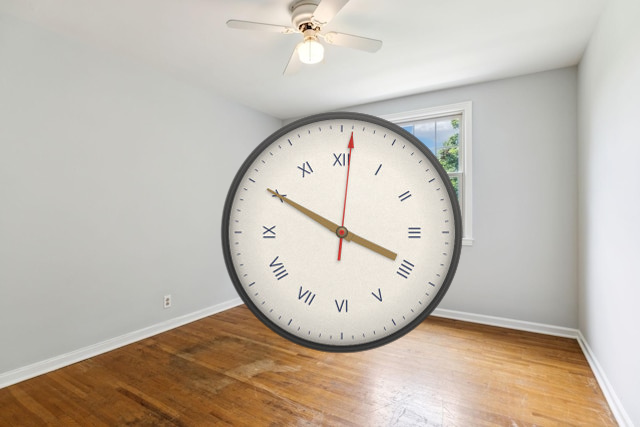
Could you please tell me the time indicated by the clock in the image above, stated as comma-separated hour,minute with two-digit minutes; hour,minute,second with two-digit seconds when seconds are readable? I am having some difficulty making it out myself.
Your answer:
3,50,01
